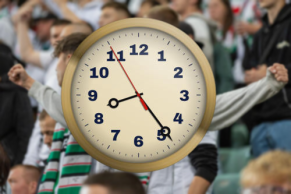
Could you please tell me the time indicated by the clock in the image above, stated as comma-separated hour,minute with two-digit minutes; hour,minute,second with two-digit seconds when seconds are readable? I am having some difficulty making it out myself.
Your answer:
8,23,55
